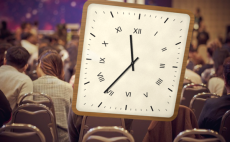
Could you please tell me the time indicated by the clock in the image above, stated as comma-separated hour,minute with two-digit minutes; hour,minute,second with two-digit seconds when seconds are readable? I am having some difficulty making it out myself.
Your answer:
11,36
